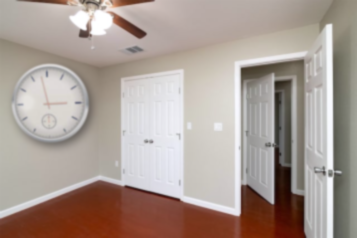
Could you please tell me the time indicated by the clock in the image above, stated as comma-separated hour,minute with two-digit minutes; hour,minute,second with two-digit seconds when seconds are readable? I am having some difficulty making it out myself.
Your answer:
2,58
